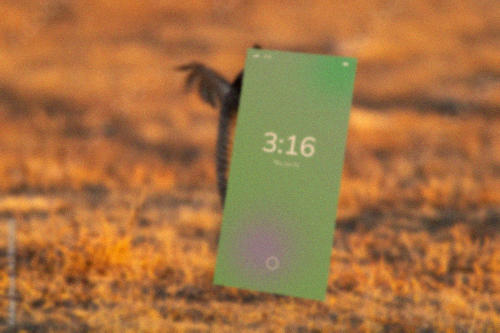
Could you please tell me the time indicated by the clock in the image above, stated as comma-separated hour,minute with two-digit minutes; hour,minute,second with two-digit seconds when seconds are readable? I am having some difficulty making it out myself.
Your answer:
3,16
